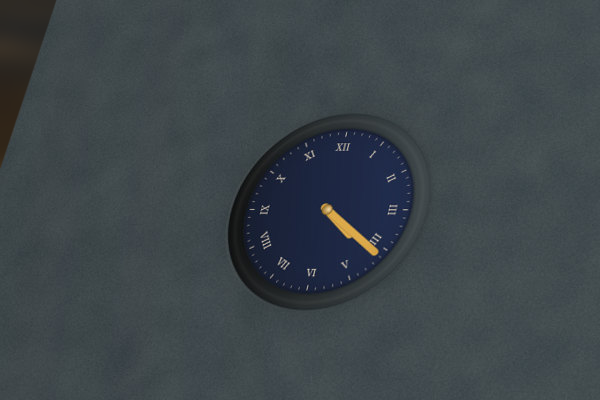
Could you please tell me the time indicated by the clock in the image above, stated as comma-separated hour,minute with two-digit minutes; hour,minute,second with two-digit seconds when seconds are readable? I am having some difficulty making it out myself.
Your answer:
4,21
